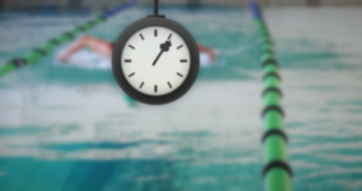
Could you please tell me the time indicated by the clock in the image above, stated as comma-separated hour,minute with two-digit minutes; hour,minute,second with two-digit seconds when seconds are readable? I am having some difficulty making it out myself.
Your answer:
1,06
